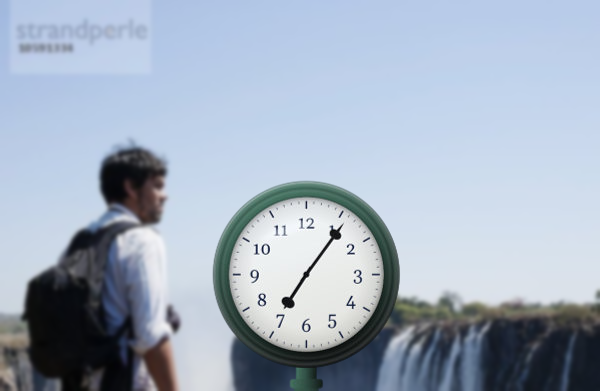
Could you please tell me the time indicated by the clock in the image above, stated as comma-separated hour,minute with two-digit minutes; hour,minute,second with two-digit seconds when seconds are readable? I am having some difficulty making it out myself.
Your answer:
7,06
